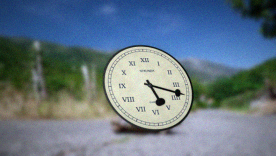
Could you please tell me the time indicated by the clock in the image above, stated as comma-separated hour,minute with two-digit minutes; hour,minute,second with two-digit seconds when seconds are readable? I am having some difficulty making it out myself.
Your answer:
5,18
